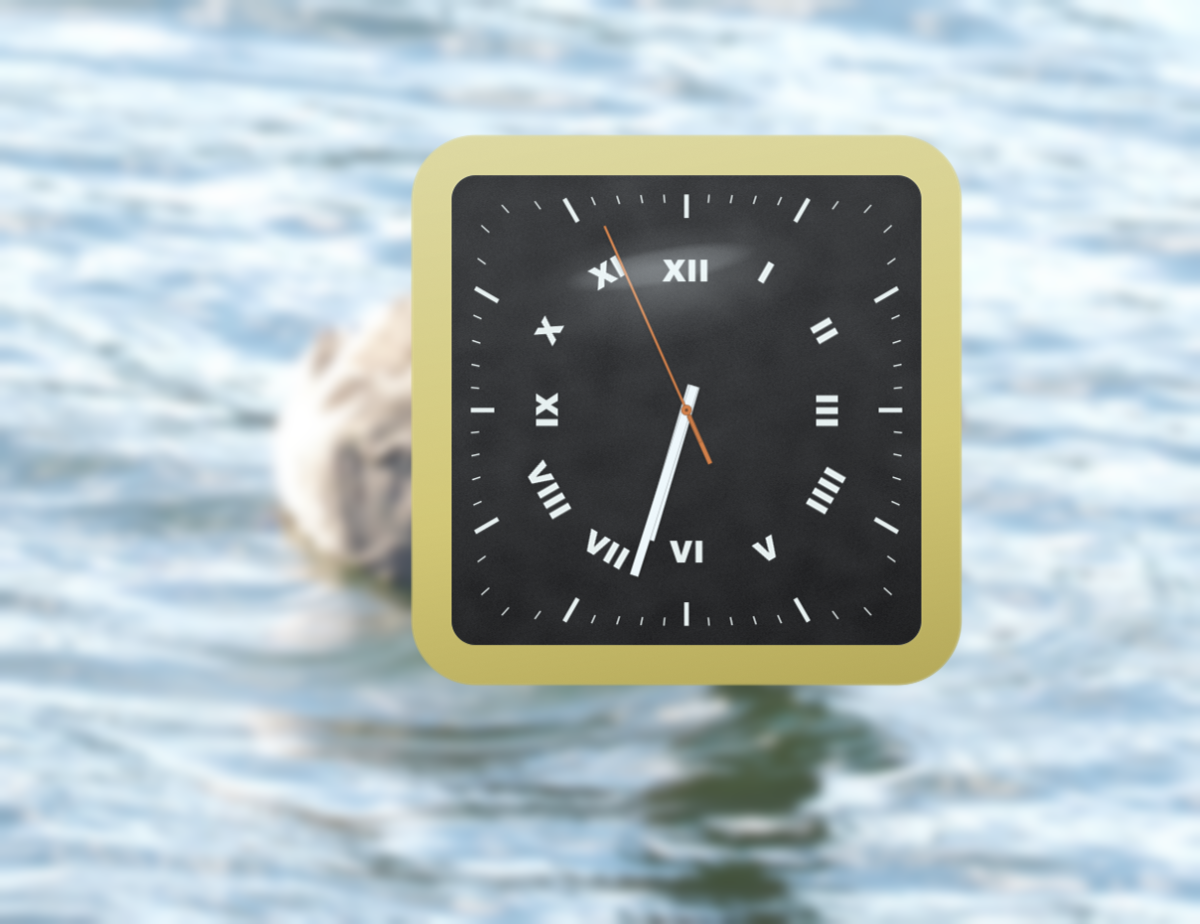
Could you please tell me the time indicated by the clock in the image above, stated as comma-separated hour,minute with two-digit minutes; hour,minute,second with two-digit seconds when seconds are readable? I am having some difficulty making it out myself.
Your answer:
6,32,56
